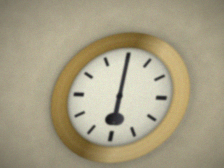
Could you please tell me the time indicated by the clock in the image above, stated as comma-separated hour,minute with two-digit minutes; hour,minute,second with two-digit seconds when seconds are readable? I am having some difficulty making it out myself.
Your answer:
6,00
